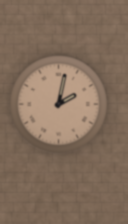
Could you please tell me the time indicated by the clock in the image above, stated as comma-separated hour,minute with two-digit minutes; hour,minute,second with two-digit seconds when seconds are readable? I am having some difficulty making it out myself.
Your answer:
2,02
